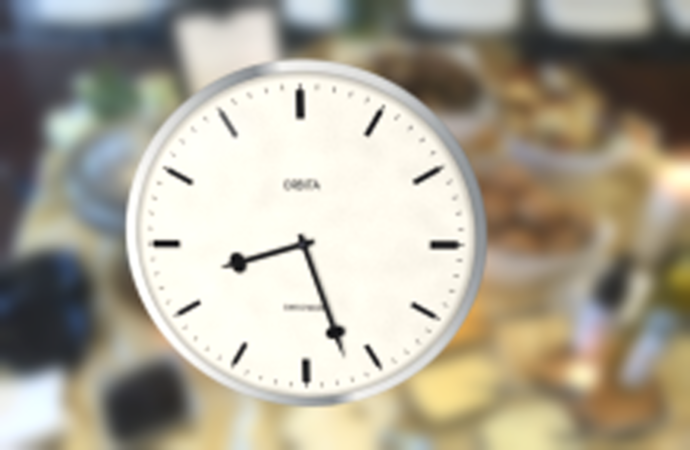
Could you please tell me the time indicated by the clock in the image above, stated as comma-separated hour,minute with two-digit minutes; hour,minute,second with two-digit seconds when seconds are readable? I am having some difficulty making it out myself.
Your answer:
8,27
